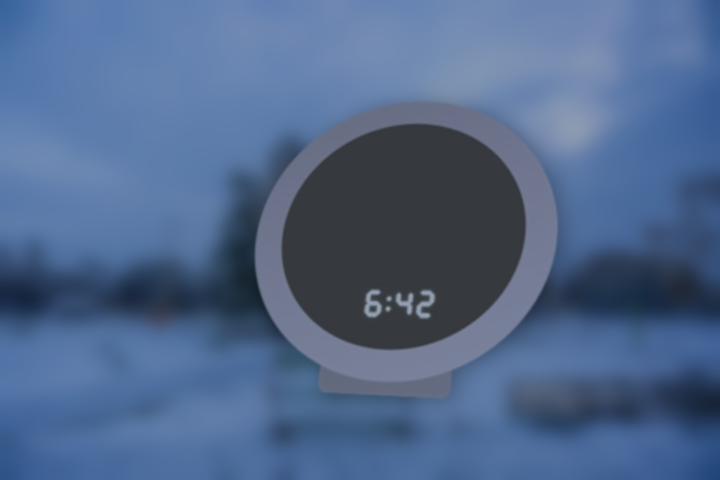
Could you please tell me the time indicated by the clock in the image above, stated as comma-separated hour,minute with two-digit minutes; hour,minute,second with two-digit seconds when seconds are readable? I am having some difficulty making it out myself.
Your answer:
6,42
